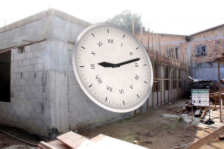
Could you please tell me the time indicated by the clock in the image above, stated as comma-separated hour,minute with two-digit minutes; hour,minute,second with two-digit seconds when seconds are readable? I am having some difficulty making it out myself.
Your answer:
9,13
